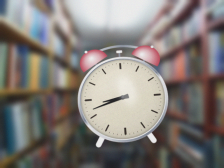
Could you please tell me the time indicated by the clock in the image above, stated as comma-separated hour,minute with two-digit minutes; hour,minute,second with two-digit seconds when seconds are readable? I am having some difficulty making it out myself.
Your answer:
8,42
